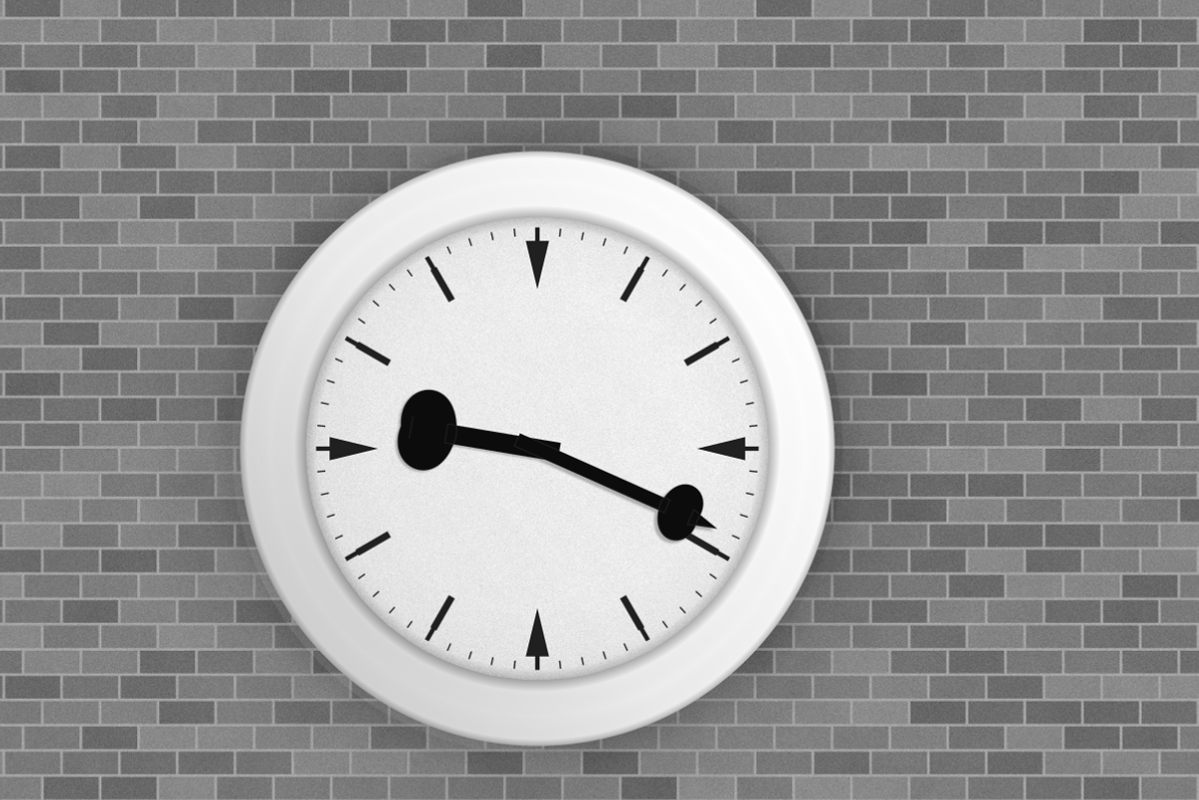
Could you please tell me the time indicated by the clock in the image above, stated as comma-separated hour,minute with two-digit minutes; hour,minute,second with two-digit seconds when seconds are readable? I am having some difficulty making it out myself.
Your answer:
9,19
